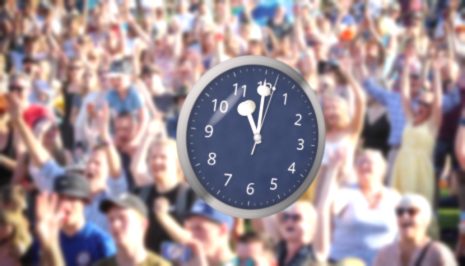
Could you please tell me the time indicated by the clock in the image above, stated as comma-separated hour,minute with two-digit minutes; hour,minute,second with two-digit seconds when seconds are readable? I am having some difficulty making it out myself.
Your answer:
11,00,02
